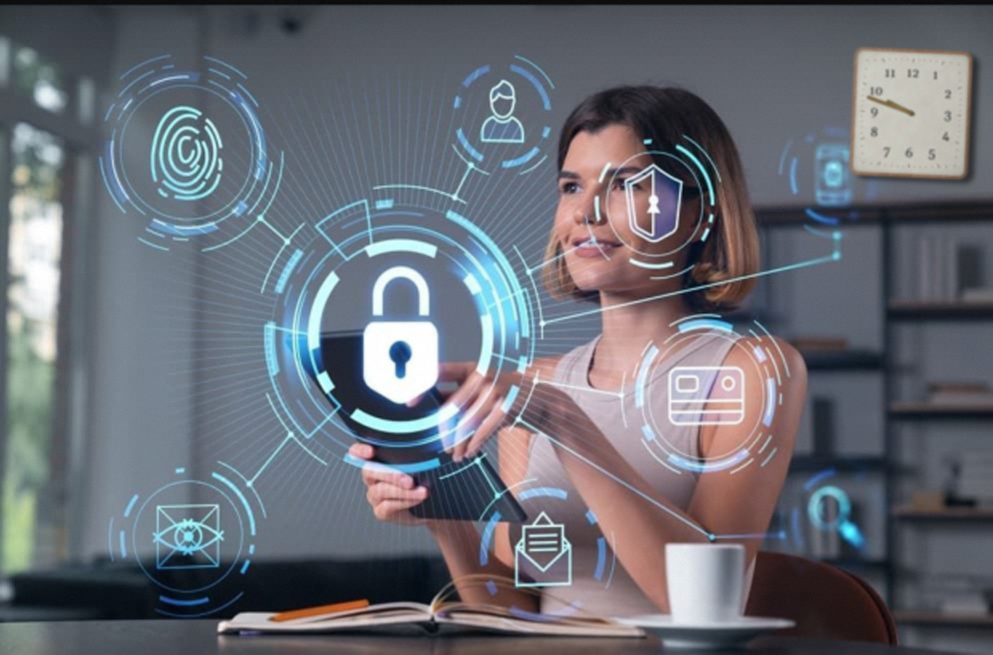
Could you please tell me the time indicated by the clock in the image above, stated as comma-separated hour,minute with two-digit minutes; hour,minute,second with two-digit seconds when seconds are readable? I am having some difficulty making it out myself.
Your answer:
9,48
